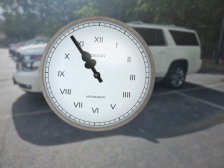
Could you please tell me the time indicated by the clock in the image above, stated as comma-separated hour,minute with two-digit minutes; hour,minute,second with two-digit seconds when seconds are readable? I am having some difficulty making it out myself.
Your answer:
10,54
